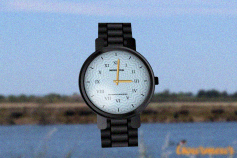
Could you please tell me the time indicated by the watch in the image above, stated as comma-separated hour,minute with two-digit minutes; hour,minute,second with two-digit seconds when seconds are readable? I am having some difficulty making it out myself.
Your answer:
3,01
